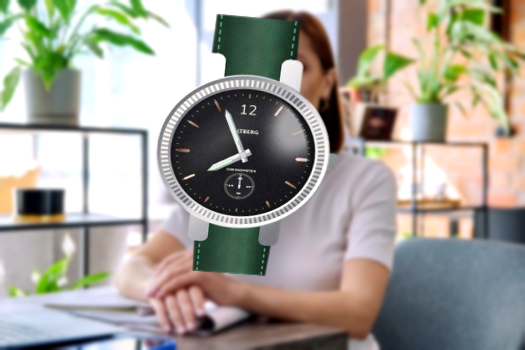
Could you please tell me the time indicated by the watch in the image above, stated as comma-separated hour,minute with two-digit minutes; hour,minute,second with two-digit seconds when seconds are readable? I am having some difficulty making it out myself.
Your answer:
7,56
